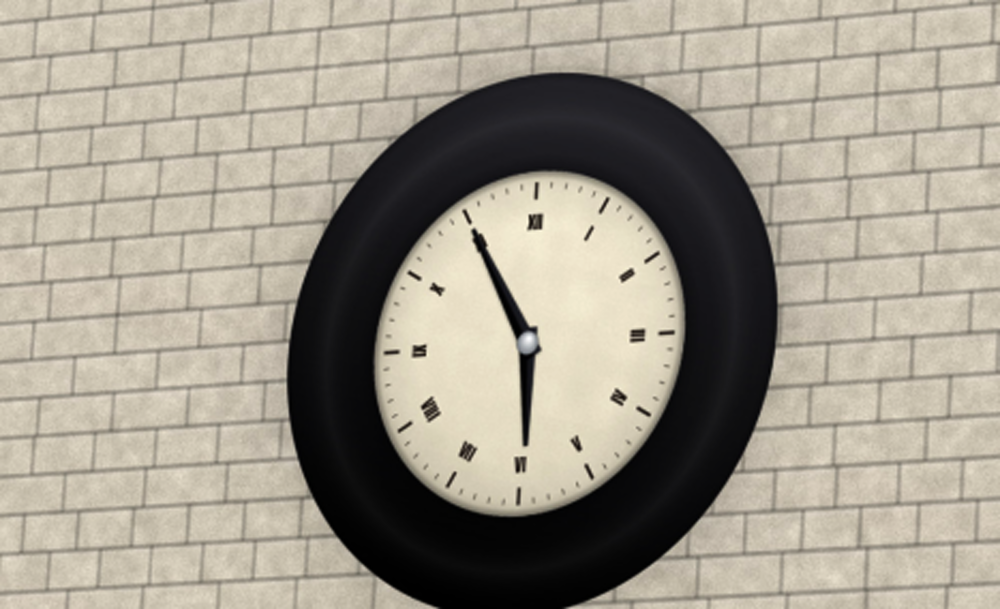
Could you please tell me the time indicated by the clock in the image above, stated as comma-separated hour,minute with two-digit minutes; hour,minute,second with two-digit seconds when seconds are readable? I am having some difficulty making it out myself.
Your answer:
5,55
